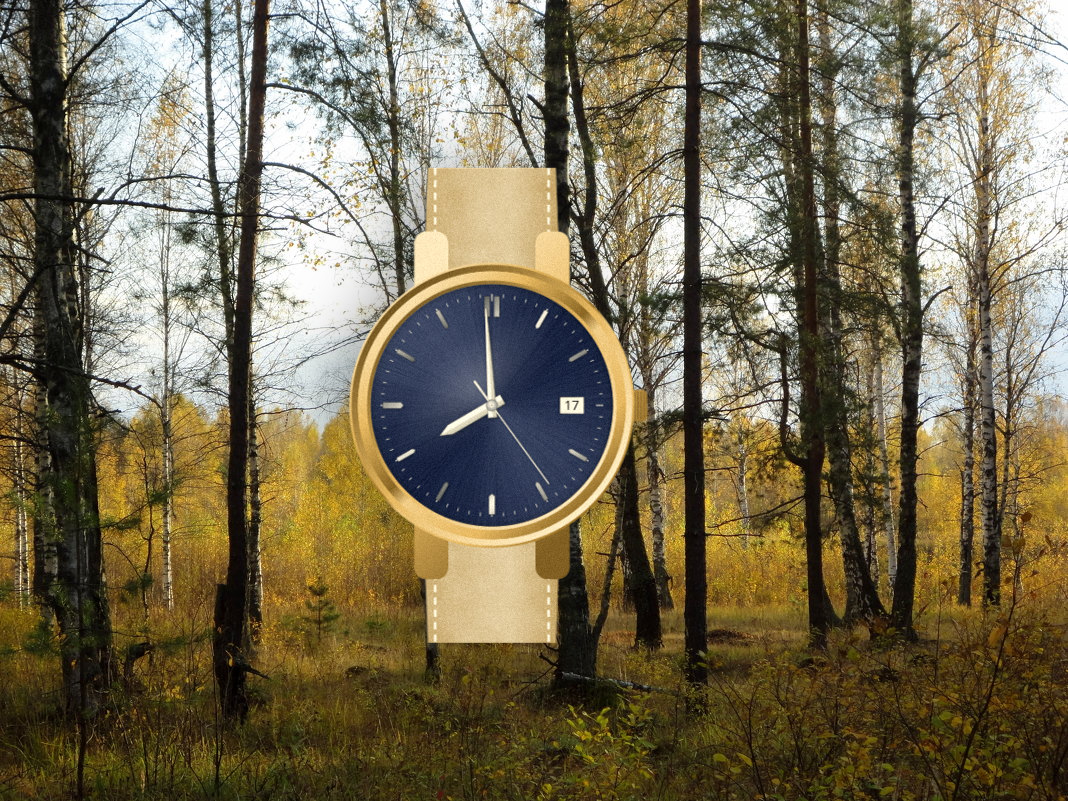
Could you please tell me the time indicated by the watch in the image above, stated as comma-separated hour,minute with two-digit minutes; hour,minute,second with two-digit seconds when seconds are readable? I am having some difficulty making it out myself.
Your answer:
7,59,24
